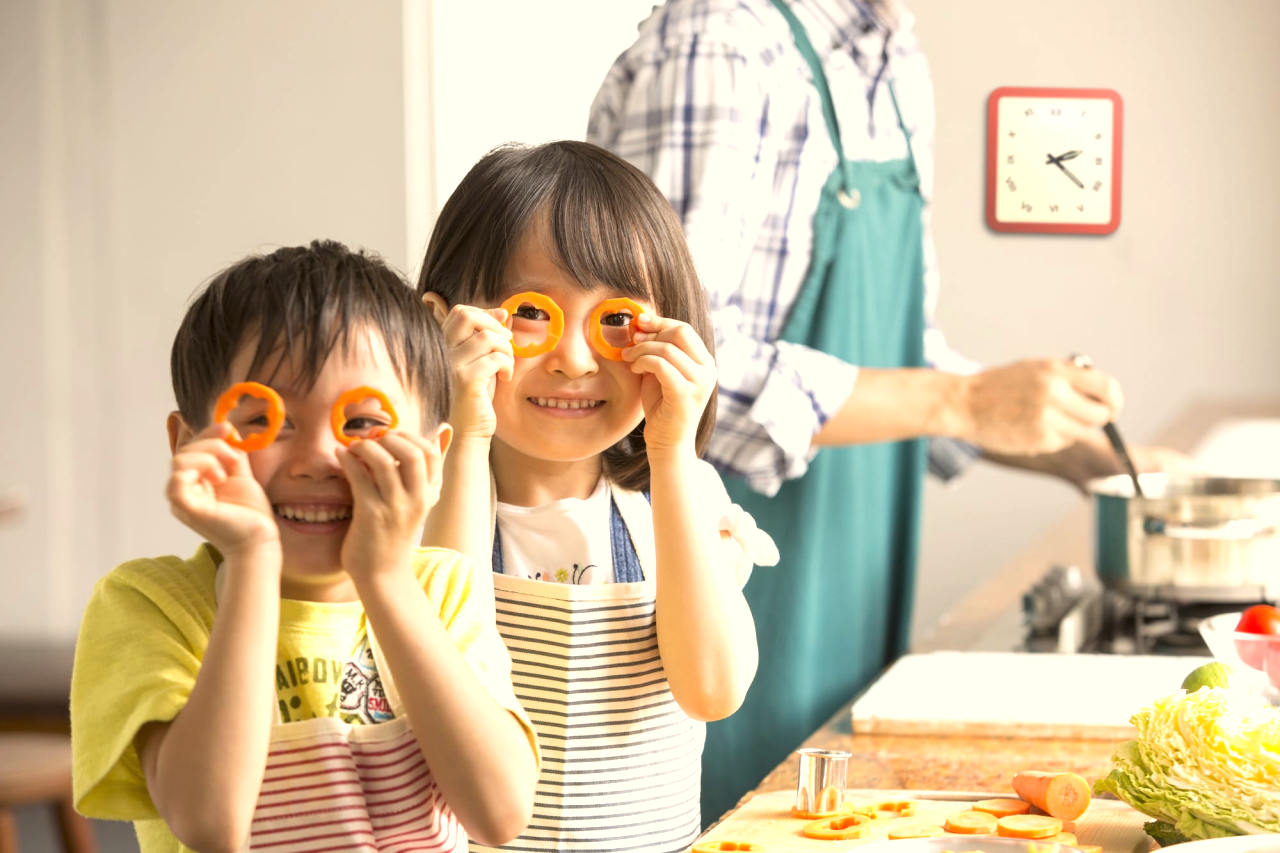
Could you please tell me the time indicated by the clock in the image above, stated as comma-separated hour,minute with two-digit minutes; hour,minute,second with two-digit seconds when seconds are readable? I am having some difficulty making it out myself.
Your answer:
2,22
